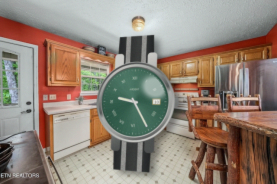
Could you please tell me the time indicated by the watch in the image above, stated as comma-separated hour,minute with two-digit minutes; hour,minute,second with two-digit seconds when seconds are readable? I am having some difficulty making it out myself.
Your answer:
9,25
